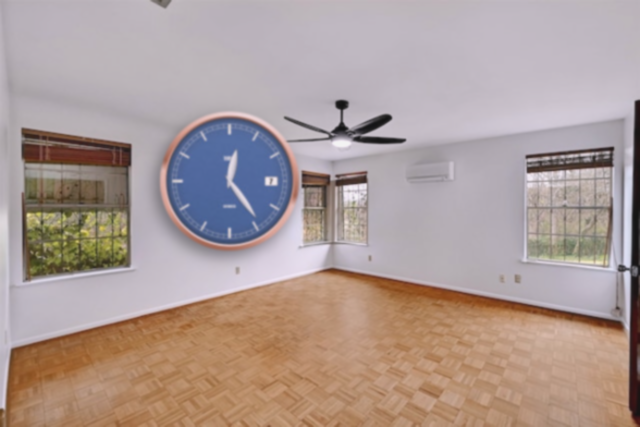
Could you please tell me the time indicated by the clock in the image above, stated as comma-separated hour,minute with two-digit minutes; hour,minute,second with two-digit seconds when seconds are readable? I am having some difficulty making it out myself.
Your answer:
12,24
